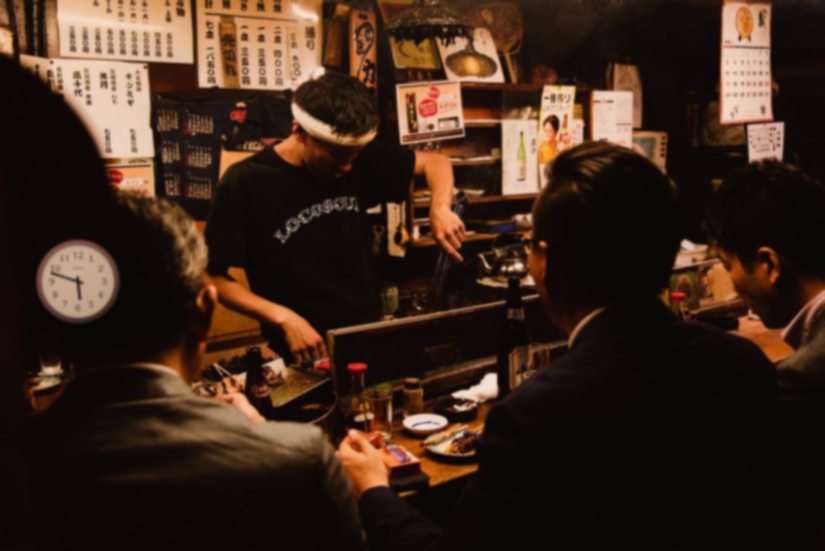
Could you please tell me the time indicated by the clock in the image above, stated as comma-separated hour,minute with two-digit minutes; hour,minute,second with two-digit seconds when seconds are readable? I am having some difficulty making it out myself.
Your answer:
5,48
